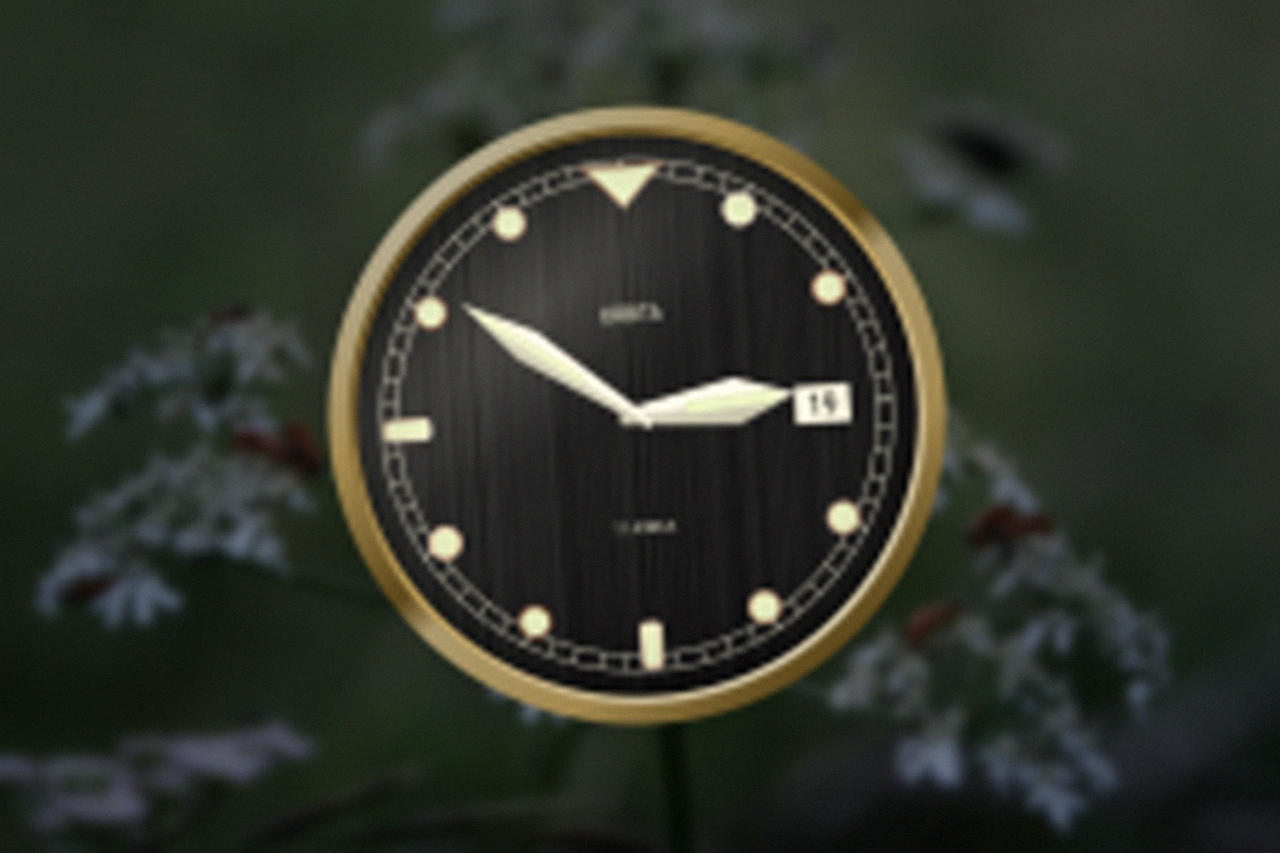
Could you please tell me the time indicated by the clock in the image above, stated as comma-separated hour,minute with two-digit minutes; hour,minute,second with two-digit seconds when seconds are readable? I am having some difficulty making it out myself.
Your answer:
2,51
